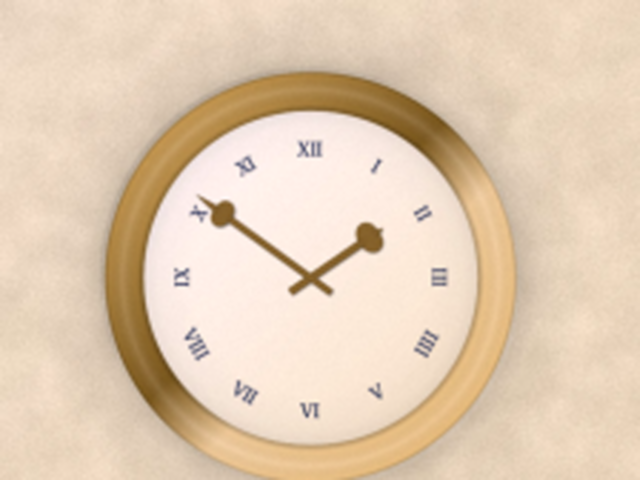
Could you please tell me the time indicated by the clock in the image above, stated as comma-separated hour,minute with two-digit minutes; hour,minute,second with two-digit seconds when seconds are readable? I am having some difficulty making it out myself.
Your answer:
1,51
